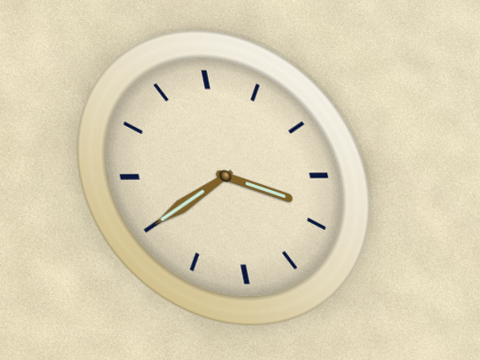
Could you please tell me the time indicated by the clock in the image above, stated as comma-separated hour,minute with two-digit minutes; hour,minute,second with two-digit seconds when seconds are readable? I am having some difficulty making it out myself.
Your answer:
3,40
